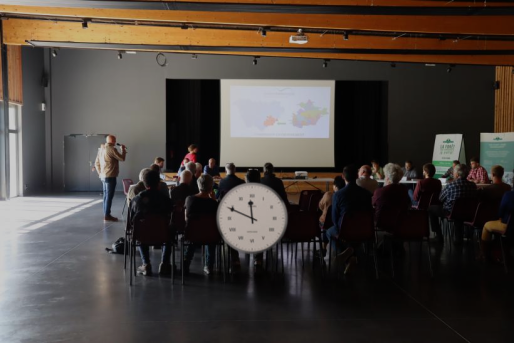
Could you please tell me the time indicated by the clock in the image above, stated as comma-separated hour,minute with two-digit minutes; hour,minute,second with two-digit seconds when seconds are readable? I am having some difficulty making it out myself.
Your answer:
11,49
